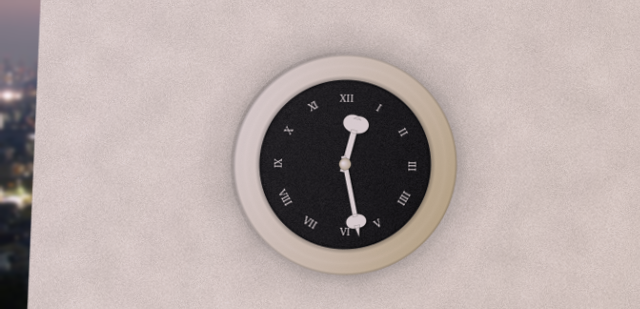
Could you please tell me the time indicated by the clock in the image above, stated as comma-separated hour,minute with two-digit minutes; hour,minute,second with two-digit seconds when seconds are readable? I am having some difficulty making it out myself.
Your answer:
12,28
